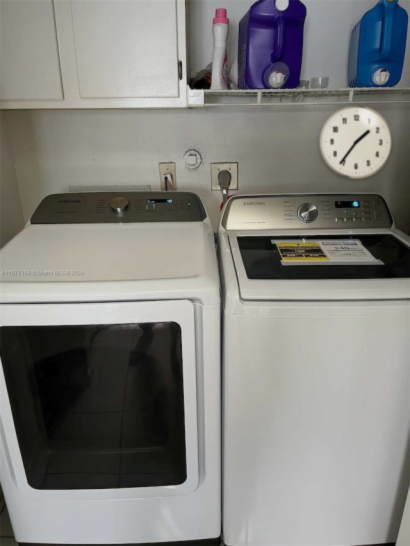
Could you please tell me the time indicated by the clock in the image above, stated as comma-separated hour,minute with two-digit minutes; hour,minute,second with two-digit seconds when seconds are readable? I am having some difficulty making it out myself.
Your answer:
1,36
